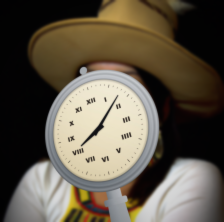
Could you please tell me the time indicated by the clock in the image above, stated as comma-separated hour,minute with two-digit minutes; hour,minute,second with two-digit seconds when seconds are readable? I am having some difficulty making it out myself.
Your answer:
8,08
